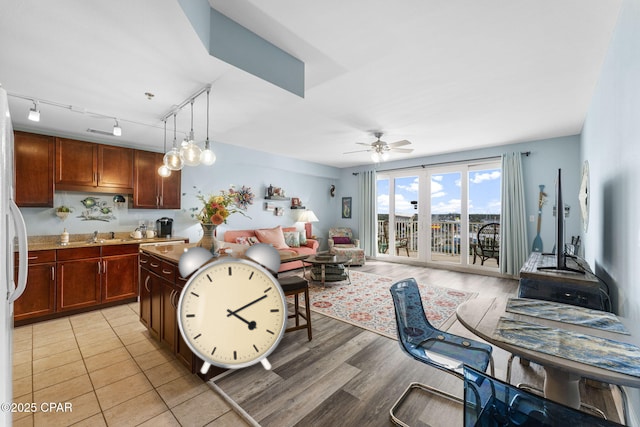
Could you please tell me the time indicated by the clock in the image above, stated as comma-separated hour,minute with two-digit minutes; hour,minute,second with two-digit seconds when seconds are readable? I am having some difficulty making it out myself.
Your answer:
4,11
